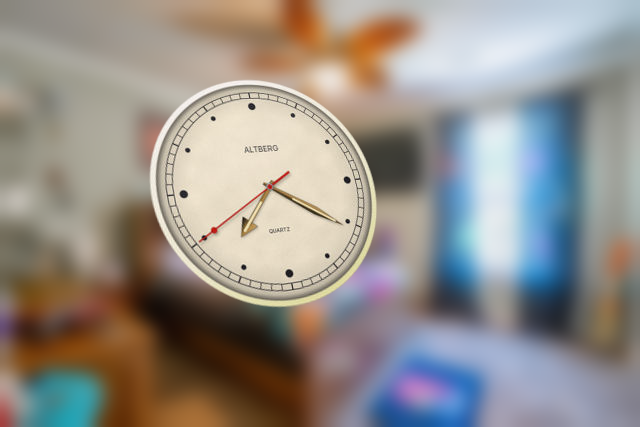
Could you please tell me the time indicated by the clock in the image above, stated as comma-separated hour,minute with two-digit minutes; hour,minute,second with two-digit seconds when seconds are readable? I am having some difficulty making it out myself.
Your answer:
7,20,40
